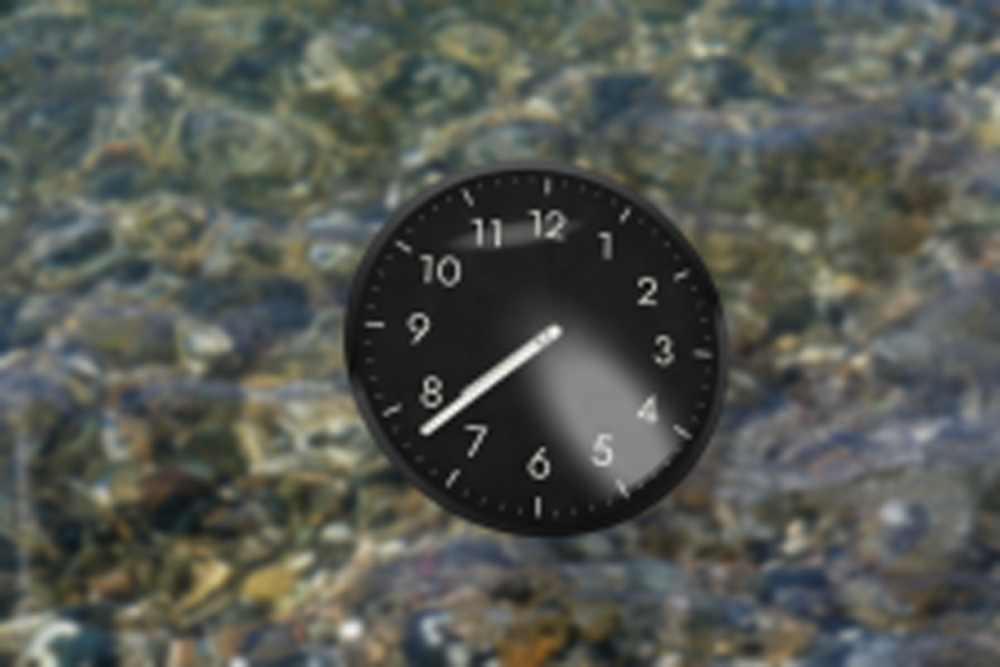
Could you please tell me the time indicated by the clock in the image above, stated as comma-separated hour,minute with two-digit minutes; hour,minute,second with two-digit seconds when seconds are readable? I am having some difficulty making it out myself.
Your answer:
7,38
